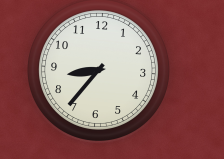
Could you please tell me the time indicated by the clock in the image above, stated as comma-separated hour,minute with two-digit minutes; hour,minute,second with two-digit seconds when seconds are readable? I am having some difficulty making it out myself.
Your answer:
8,36
